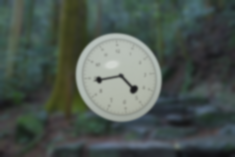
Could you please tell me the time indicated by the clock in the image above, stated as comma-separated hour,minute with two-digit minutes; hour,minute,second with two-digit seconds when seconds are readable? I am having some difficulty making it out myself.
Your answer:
4,44
